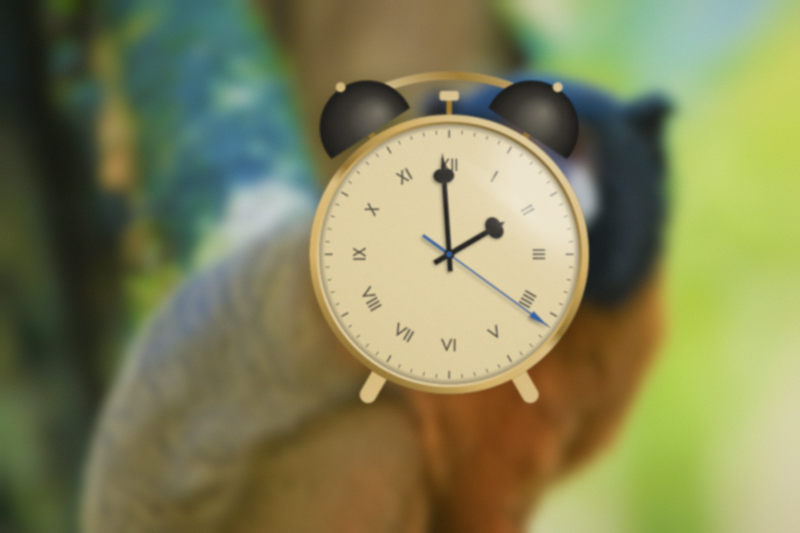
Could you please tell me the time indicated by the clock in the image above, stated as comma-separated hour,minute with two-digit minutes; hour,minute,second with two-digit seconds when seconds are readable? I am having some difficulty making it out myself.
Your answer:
1,59,21
